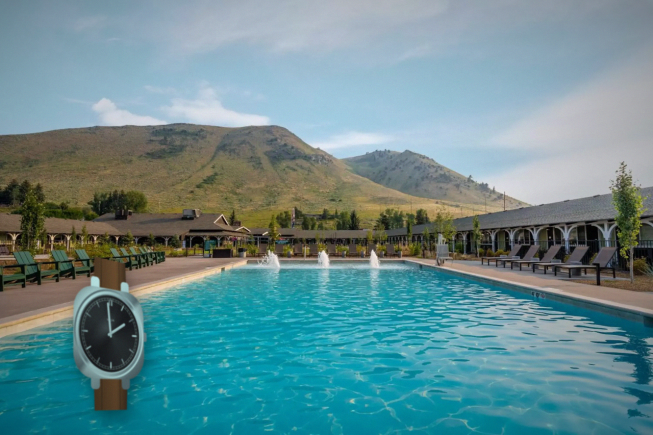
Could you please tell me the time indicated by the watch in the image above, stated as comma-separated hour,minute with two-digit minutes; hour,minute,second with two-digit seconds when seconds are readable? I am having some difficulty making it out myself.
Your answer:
1,59
